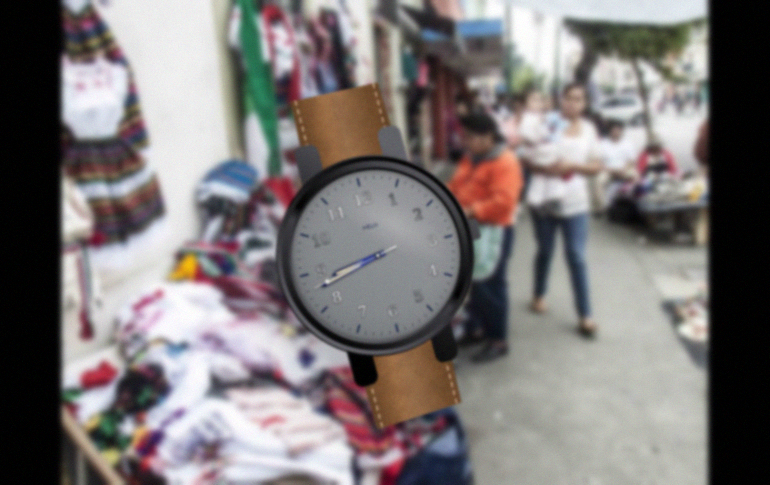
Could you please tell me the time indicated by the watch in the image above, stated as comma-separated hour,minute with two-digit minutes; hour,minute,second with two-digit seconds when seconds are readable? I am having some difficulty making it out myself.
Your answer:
8,42,43
